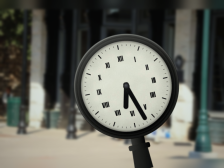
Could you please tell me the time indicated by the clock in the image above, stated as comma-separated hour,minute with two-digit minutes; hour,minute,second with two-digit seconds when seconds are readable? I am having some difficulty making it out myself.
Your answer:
6,27
